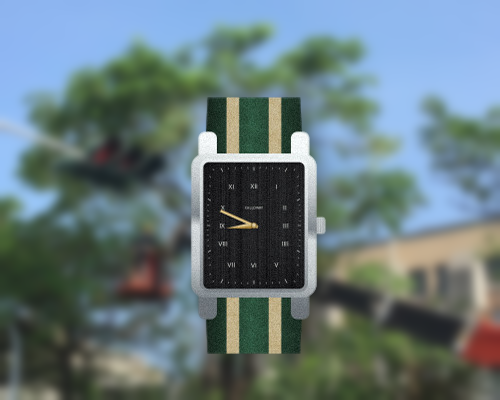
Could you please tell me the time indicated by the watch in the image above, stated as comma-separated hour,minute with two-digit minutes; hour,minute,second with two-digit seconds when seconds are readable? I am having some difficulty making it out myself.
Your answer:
8,49
